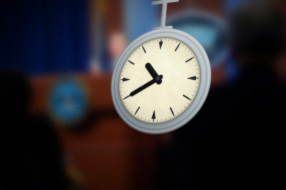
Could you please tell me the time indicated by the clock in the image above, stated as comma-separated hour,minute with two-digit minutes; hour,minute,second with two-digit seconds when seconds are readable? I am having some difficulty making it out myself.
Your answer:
10,40
